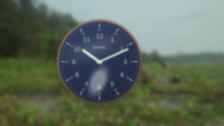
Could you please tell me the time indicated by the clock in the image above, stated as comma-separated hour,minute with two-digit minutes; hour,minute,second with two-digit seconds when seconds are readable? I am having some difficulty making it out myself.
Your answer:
10,11
